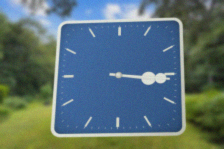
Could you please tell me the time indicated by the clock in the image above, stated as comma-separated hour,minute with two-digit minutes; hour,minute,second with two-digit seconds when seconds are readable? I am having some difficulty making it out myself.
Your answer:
3,16
